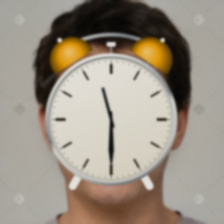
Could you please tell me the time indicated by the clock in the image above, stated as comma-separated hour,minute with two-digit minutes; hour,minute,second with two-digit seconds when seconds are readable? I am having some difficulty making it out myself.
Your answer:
11,30
